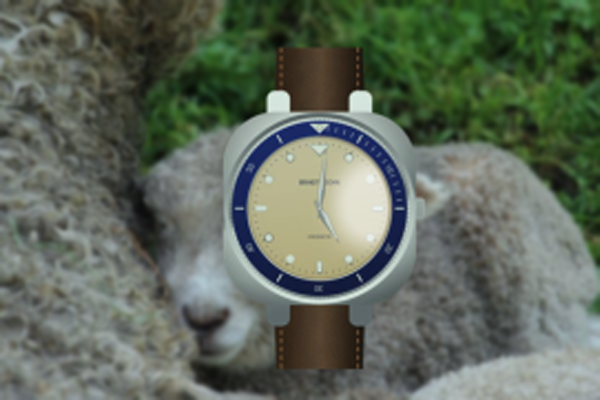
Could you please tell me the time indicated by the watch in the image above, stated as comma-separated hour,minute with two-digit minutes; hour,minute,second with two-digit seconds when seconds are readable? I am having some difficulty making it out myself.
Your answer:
5,01
